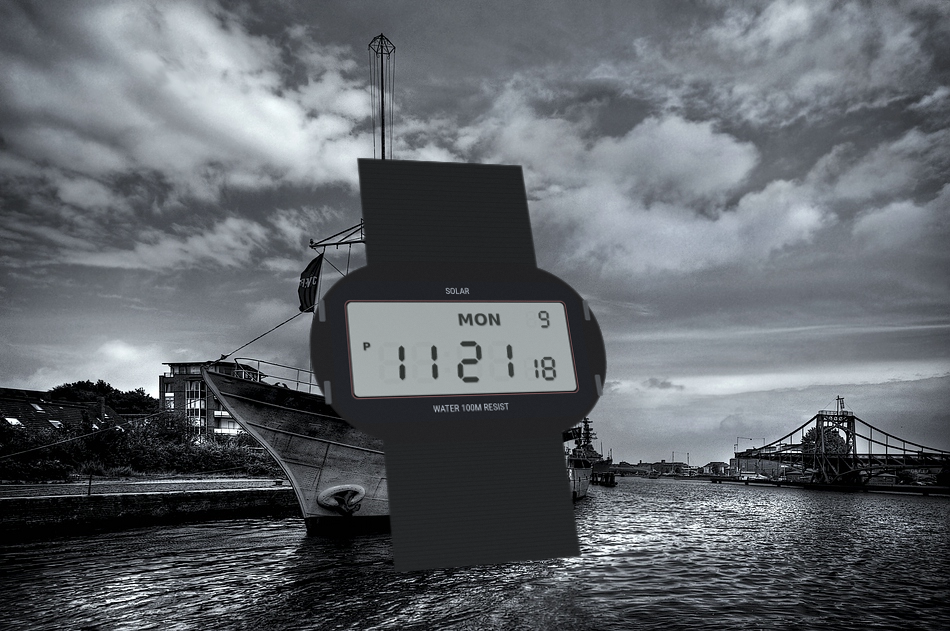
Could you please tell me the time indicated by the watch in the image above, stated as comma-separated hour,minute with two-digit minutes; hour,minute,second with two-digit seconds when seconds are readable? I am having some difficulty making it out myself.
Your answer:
11,21,18
